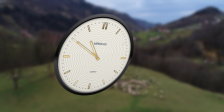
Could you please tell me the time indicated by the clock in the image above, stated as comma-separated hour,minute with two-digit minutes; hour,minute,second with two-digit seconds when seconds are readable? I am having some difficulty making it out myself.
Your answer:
10,50
